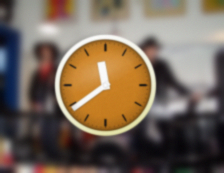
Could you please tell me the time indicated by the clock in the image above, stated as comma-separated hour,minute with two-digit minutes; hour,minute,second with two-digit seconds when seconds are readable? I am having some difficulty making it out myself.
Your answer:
11,39
